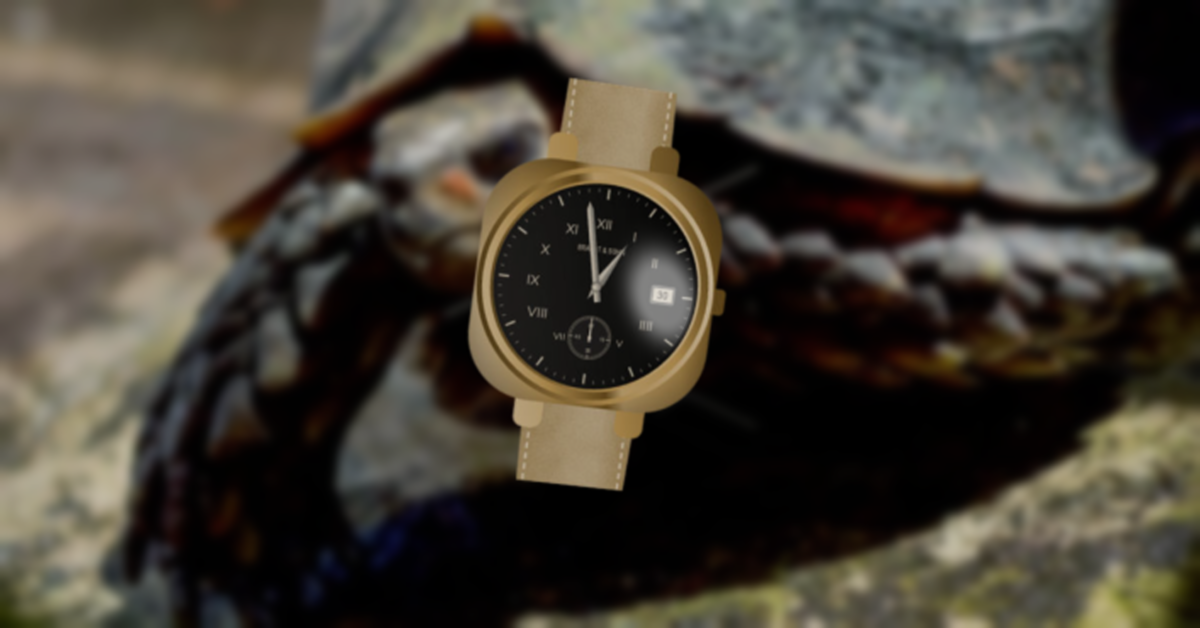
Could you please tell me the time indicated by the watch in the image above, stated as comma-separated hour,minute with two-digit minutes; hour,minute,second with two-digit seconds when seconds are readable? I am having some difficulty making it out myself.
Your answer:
12,58
